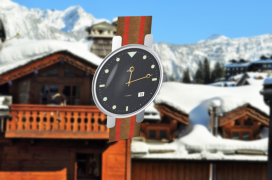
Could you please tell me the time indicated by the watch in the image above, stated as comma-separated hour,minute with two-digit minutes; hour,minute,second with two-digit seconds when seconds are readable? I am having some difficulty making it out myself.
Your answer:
12,13
